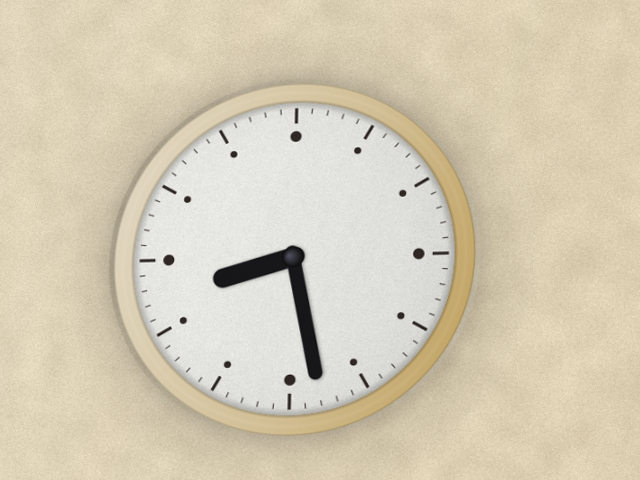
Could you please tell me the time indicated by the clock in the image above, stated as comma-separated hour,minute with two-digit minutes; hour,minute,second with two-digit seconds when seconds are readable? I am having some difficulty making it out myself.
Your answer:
8,28
